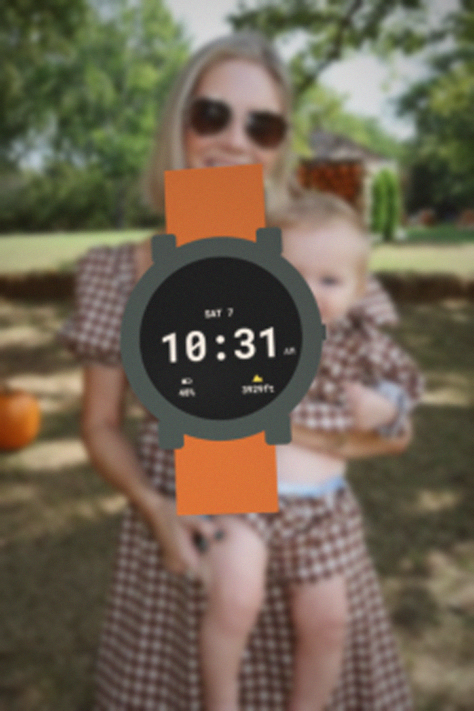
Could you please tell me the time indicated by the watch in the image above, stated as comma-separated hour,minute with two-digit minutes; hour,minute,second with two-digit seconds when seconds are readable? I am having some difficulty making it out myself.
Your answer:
10,31
